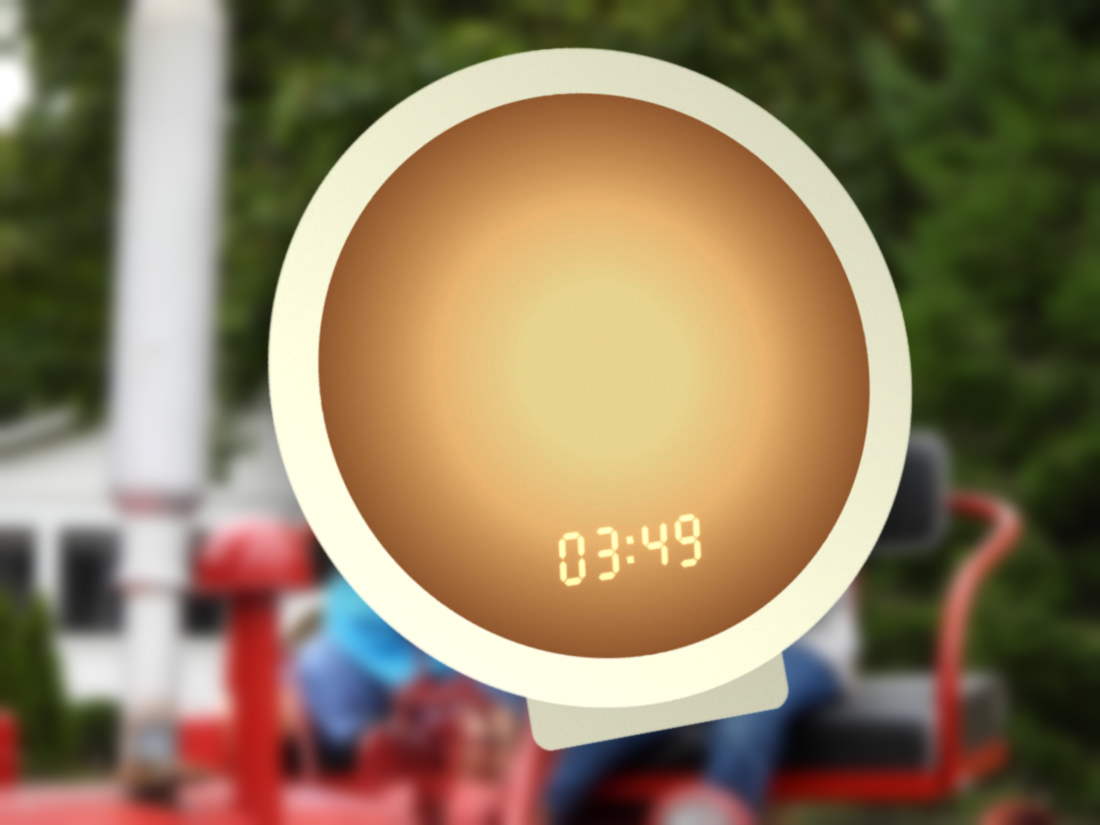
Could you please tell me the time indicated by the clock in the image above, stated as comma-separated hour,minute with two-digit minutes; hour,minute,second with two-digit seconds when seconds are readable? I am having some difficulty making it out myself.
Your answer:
3,49
